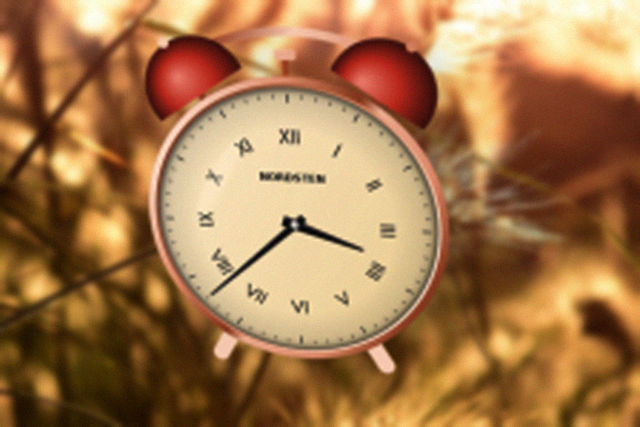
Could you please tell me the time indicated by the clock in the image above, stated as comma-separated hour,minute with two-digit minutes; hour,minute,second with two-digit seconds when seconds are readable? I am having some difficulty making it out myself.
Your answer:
3,38
